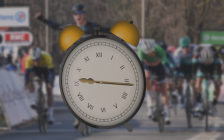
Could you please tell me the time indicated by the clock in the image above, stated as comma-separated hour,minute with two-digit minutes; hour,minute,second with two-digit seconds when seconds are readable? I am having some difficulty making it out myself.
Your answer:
9,16
